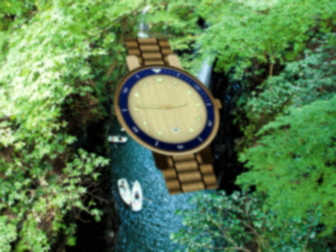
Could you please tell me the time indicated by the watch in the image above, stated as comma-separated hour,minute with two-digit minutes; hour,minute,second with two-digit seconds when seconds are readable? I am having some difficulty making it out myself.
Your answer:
2,46
